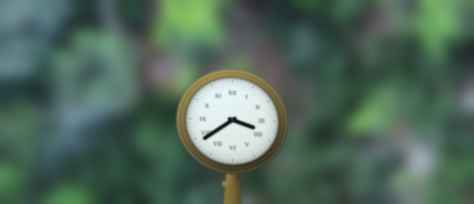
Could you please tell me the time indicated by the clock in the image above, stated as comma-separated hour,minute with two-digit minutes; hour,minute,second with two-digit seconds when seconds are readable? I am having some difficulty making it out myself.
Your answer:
3,39
